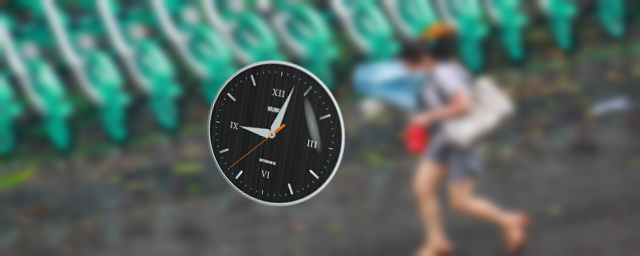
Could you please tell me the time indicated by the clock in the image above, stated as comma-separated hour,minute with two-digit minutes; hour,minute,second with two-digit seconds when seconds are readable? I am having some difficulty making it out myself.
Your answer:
9,02,37
